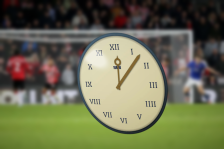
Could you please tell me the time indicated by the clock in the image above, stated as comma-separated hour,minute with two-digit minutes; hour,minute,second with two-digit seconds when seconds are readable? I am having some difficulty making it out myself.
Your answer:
12,07
